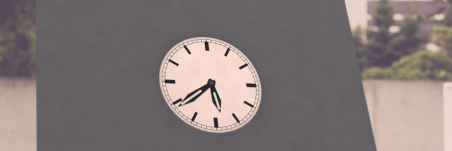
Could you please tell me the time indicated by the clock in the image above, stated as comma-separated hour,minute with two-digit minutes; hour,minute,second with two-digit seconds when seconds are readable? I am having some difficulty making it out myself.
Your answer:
5,39
